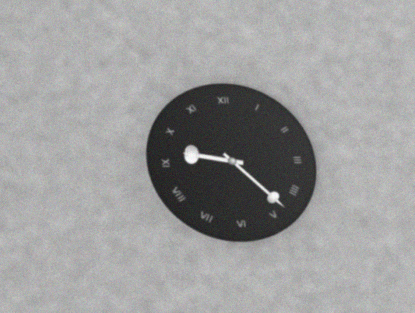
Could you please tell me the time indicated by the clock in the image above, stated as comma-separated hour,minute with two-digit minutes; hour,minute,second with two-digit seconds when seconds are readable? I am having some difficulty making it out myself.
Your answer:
9,23
